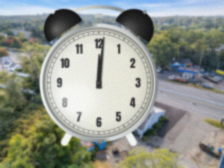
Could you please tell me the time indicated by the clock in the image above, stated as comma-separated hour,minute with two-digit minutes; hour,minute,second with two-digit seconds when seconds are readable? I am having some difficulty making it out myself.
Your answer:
12,01
